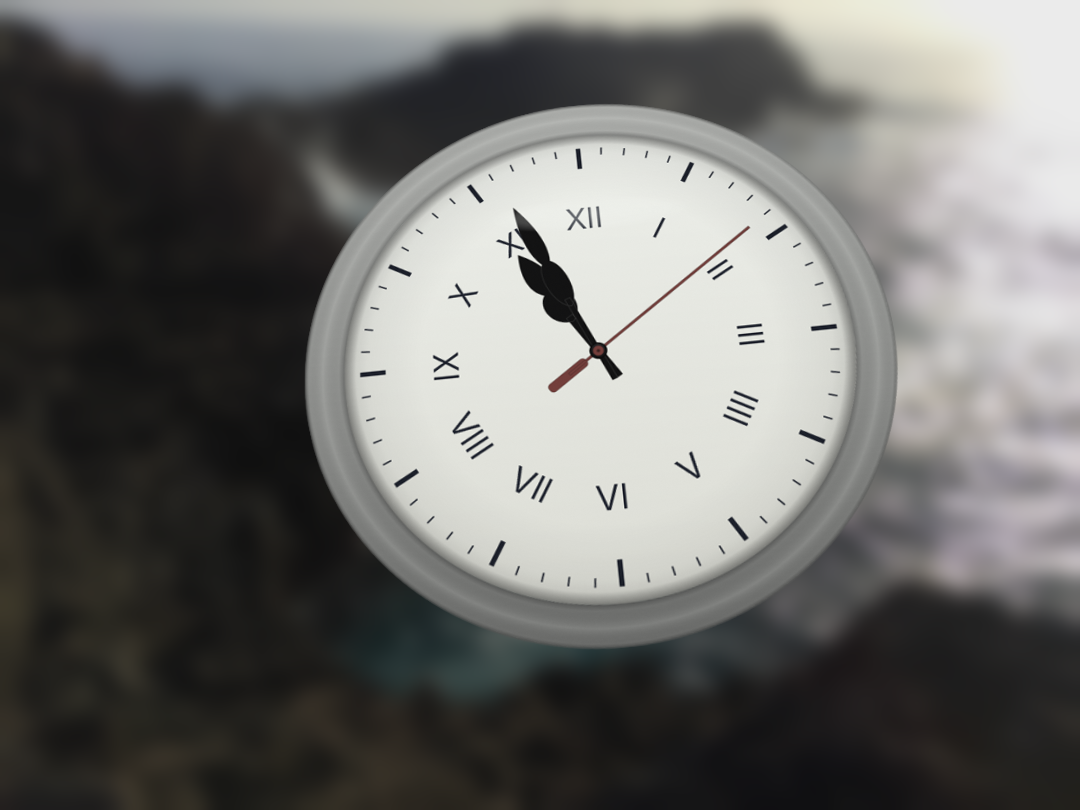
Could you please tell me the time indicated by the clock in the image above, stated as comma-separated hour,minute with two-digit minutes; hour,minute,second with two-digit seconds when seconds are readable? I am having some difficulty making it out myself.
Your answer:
10,56,09
